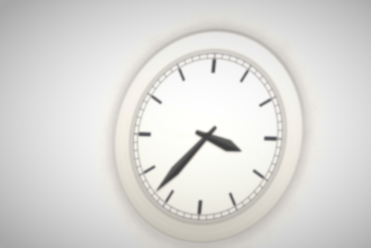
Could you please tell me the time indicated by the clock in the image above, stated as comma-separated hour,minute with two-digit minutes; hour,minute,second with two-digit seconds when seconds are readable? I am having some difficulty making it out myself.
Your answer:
3,37
